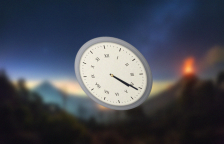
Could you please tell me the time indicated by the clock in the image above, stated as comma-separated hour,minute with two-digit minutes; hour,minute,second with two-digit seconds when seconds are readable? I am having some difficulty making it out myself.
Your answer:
4,21
